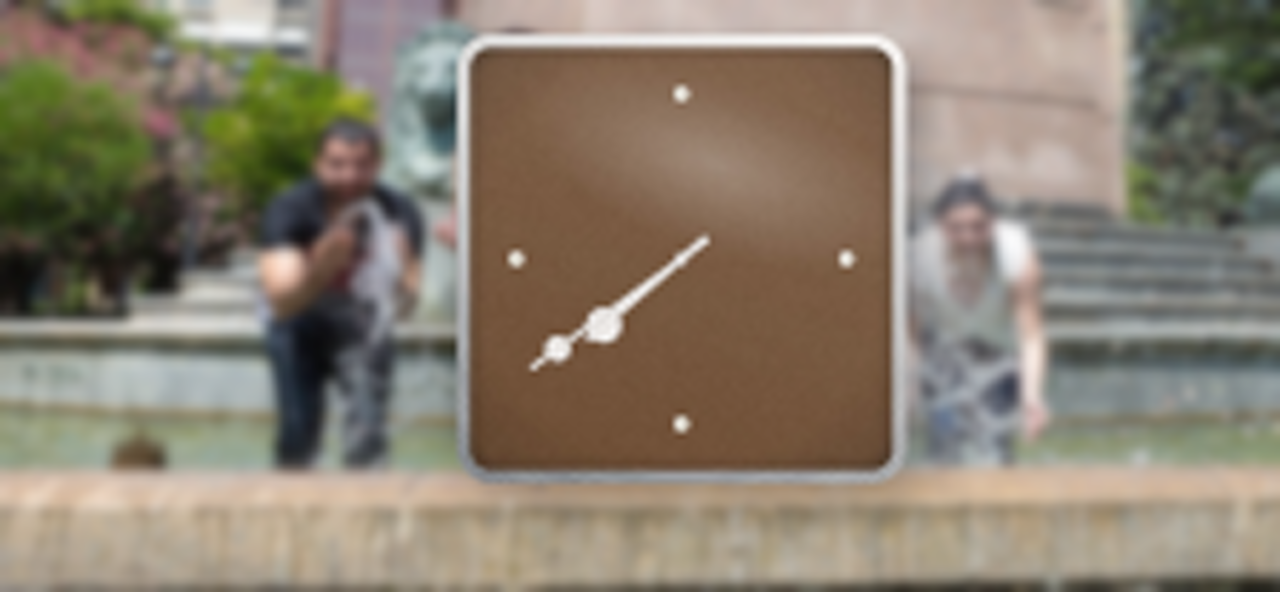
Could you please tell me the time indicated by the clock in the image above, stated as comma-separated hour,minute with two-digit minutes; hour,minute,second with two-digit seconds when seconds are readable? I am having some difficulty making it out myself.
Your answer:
7,39
